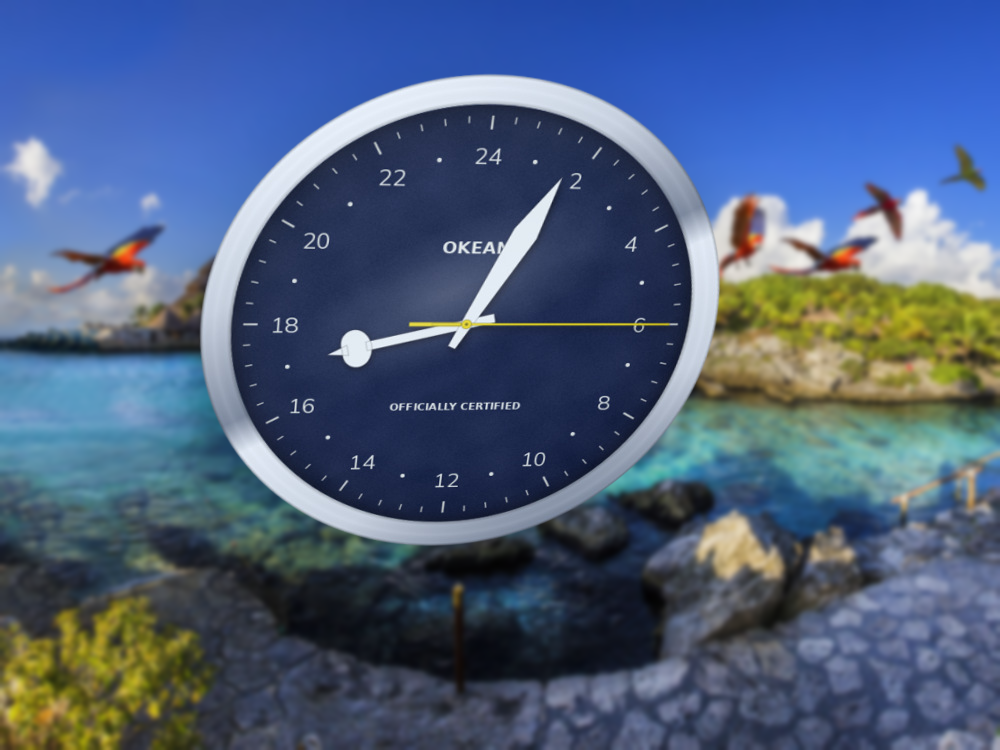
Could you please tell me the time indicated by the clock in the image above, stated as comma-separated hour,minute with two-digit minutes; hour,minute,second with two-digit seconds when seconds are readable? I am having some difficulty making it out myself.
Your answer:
17,04,15
